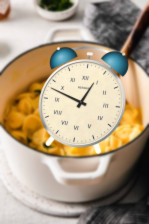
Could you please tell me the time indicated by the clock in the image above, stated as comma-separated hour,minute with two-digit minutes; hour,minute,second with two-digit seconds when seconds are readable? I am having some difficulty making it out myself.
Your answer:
12,48
